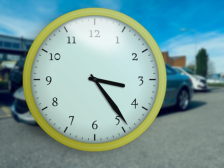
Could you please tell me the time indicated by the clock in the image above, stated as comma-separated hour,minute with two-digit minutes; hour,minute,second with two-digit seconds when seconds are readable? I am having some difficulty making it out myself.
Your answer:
3,24
